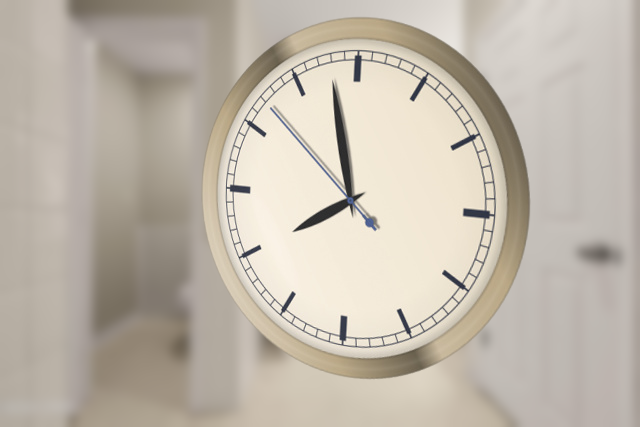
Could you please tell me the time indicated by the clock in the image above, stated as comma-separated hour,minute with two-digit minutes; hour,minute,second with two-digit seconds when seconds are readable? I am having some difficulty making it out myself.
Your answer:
7,57,52
